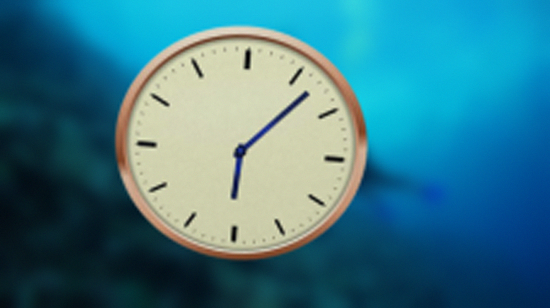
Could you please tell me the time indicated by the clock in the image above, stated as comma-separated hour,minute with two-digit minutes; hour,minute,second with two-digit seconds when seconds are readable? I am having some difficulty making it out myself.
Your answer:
6,07
